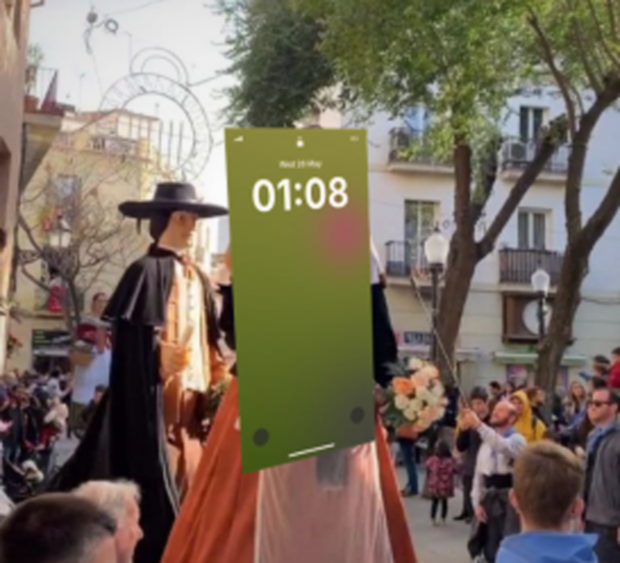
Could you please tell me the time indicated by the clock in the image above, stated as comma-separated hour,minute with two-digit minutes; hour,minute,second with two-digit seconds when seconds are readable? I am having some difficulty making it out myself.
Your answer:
1,08
